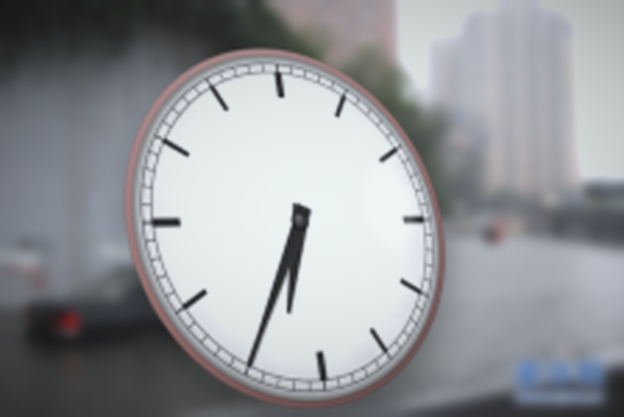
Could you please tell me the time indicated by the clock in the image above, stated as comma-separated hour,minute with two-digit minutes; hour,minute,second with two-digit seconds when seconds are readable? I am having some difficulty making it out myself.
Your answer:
6,35
